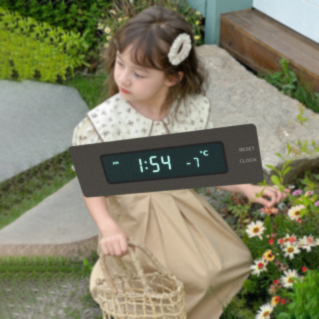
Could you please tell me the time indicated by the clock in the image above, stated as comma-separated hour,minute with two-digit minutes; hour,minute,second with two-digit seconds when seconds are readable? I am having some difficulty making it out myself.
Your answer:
1,54
